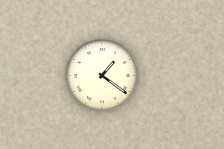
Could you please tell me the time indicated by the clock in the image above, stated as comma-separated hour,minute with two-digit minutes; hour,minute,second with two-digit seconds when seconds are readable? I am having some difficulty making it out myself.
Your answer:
1,21
